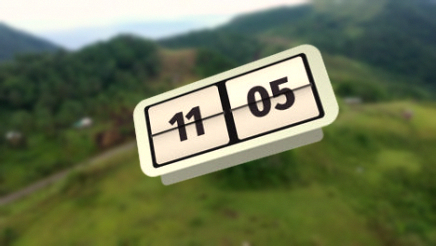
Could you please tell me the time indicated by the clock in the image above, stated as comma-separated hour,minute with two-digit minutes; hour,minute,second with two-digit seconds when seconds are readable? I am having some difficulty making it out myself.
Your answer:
11,05
